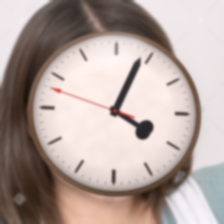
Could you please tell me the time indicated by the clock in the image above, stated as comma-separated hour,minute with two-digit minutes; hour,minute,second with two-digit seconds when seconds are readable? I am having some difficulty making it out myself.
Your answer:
4,03,48
